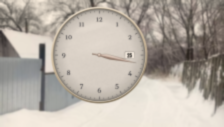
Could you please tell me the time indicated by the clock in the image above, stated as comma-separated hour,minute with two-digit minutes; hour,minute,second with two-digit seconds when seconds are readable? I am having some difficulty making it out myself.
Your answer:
3,17
